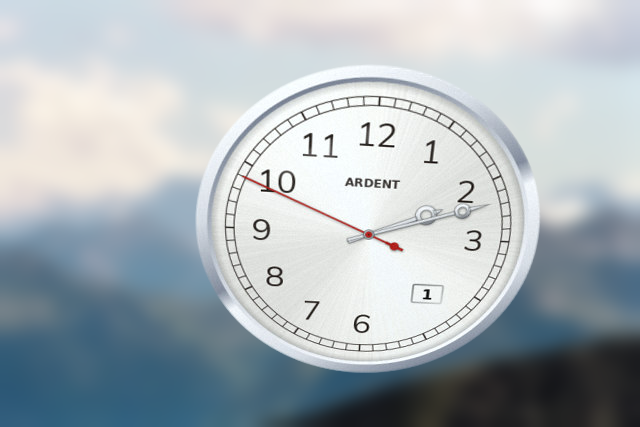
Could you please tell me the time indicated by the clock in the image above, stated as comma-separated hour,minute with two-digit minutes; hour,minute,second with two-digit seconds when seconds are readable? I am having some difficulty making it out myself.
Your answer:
2,11,49
